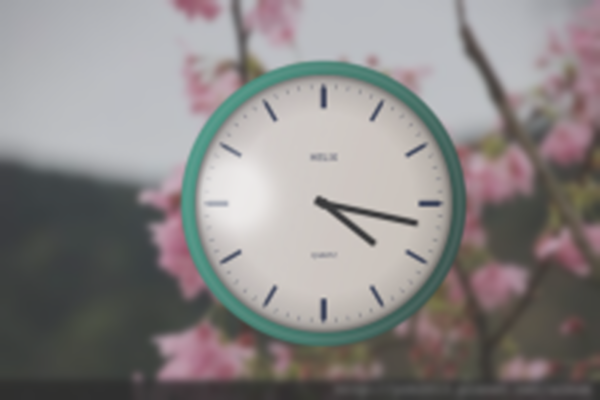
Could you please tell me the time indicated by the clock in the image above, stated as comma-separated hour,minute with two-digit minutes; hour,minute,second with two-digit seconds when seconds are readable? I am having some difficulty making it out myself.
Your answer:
4,17
